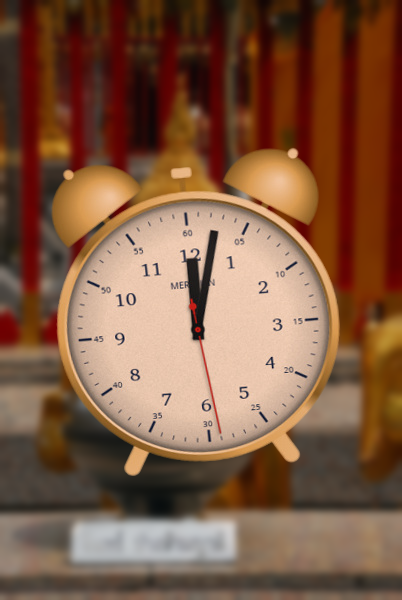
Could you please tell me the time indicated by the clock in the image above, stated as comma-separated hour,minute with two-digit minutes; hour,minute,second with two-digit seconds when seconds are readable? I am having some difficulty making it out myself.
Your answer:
12,02,29
